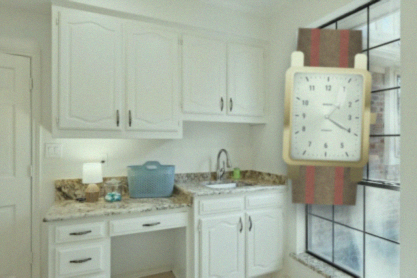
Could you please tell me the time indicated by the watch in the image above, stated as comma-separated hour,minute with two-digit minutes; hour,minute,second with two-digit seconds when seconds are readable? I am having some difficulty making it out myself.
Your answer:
1,20
